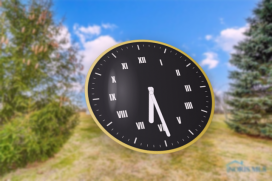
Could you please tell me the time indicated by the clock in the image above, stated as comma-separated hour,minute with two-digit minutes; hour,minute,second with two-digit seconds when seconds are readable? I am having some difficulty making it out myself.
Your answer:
6,29
